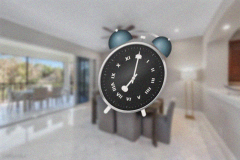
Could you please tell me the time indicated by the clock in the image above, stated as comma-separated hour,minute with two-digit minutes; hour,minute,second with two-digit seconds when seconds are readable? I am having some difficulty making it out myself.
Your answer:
7,00
